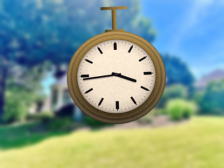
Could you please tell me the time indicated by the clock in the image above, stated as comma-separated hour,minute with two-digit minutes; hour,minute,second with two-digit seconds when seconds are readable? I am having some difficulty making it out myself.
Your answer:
3,44
